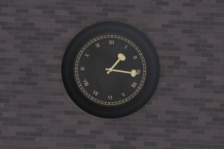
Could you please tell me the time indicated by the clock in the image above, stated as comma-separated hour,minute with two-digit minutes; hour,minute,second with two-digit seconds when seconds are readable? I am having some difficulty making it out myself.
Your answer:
1,16
